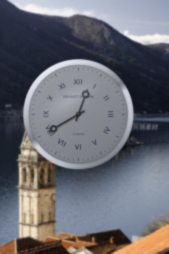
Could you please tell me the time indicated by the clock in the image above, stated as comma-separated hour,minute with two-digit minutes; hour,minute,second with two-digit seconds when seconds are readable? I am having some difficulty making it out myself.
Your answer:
12,40
